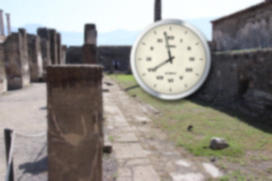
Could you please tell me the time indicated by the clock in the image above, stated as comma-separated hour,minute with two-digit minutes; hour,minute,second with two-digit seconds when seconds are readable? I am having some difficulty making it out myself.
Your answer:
7,58
